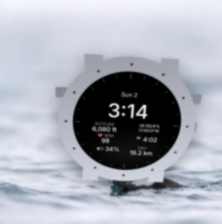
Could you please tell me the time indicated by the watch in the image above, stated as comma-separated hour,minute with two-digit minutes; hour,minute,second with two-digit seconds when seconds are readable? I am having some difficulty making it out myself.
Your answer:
3,14
